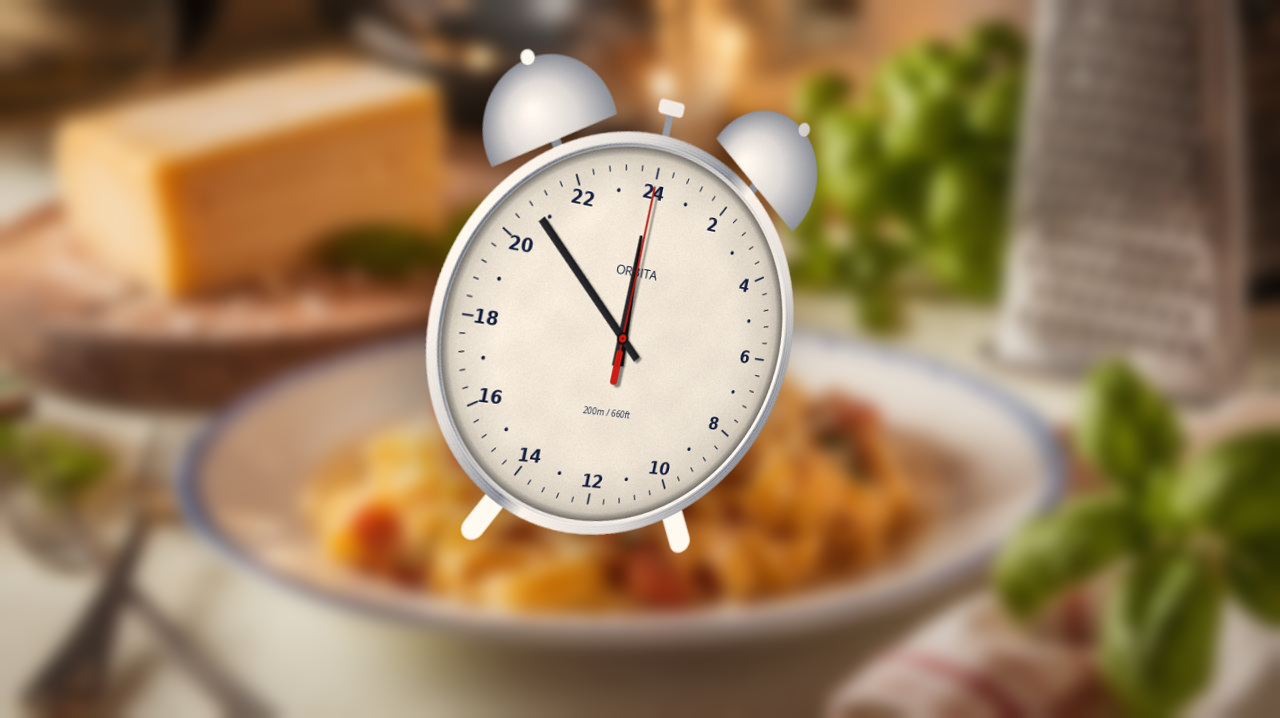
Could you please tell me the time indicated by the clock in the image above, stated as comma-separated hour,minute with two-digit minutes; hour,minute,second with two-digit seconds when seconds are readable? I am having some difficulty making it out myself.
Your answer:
23,52,00
